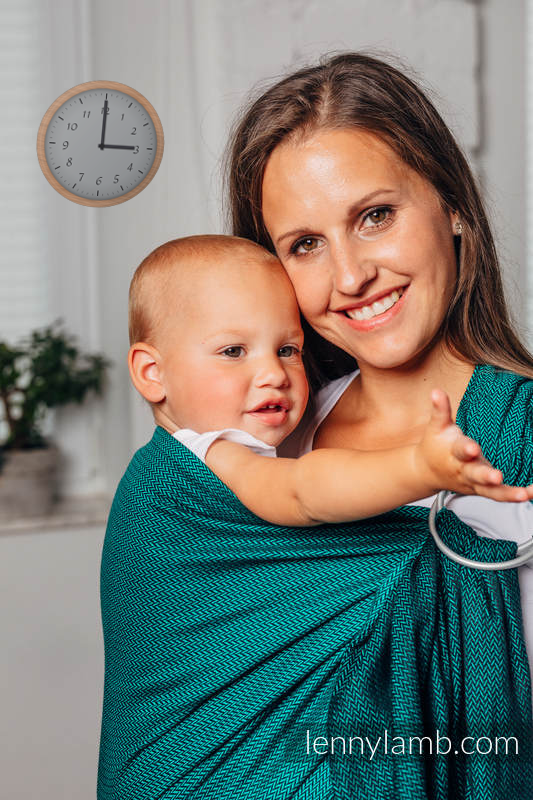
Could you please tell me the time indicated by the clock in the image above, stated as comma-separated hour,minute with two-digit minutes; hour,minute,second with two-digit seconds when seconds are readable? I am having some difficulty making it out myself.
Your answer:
3,00
